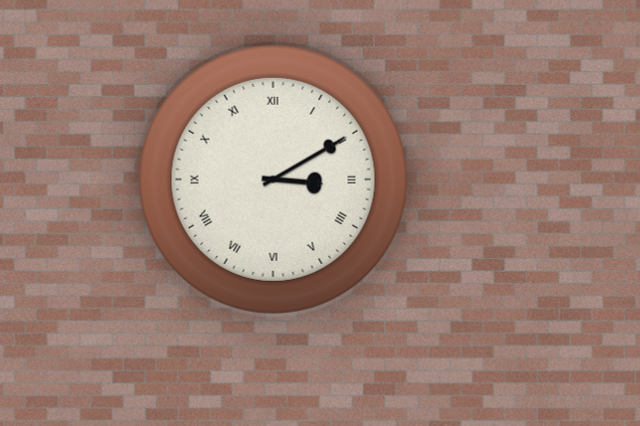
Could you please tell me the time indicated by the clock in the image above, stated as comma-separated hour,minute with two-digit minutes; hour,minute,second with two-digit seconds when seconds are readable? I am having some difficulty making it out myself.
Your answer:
3,10
